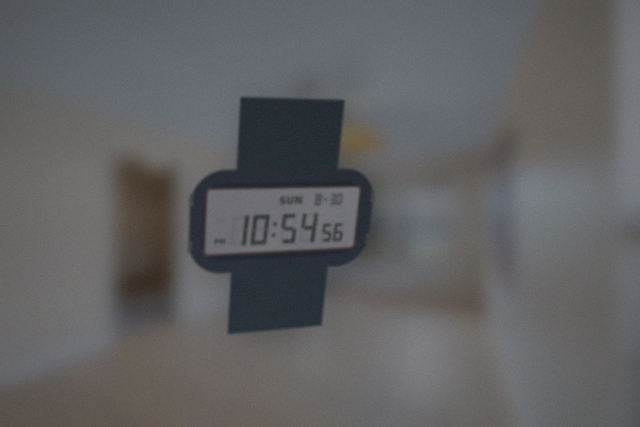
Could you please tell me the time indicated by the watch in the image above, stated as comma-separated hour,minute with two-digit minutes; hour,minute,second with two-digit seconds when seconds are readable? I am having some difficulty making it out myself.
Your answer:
10,54,56
